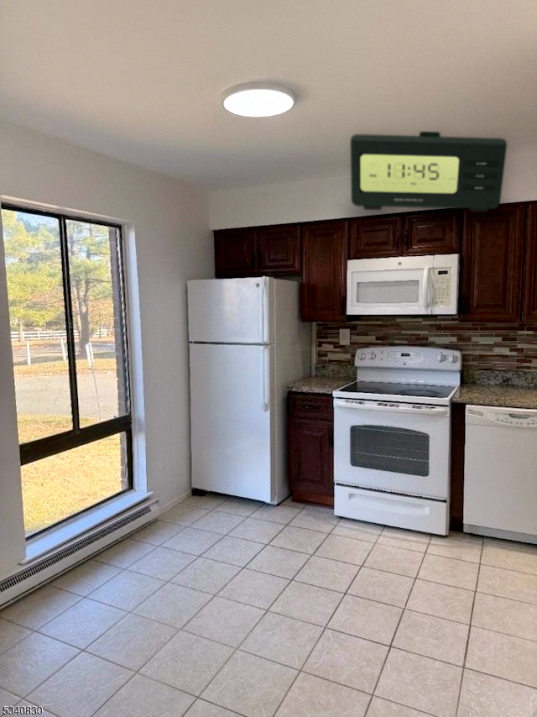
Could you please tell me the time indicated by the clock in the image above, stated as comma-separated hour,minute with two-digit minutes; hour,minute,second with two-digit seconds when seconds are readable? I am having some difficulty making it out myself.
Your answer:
11,45
